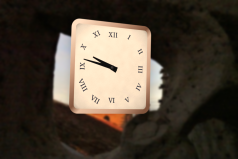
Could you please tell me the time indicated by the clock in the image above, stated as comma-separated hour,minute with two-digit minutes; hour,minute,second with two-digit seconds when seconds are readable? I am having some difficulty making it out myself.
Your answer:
9,47
